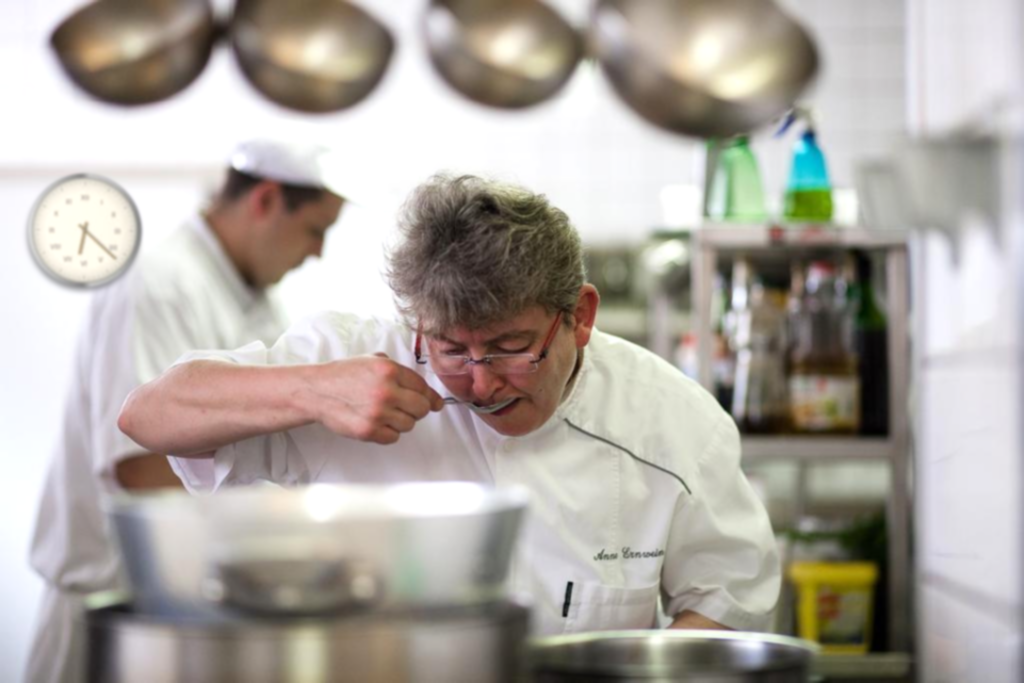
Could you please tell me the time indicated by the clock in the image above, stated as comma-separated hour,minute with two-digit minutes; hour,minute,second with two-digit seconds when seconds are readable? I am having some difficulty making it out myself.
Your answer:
6,22
